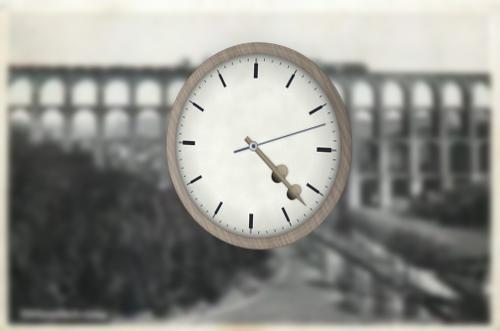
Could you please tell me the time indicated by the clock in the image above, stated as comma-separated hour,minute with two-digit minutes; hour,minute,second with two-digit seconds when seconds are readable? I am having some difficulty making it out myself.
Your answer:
4,22,12
